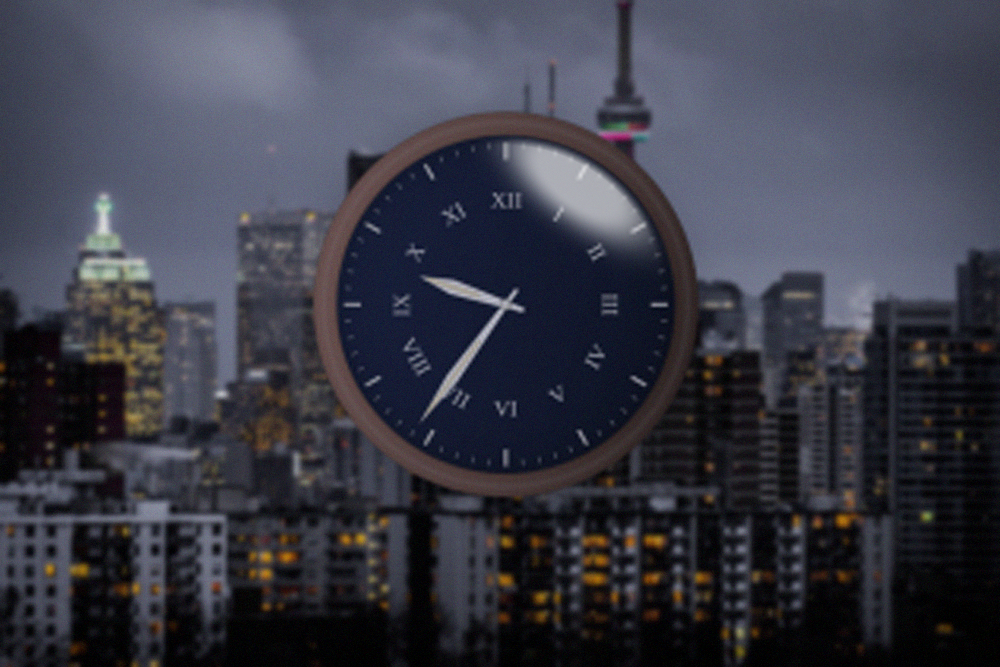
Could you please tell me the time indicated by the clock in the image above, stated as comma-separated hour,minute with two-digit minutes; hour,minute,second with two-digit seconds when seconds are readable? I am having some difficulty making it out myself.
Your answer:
9,36
